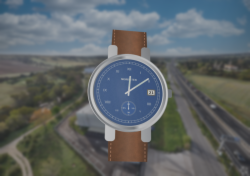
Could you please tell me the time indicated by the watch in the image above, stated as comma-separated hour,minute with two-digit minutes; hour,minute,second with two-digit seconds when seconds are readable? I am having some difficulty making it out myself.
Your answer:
12,09
